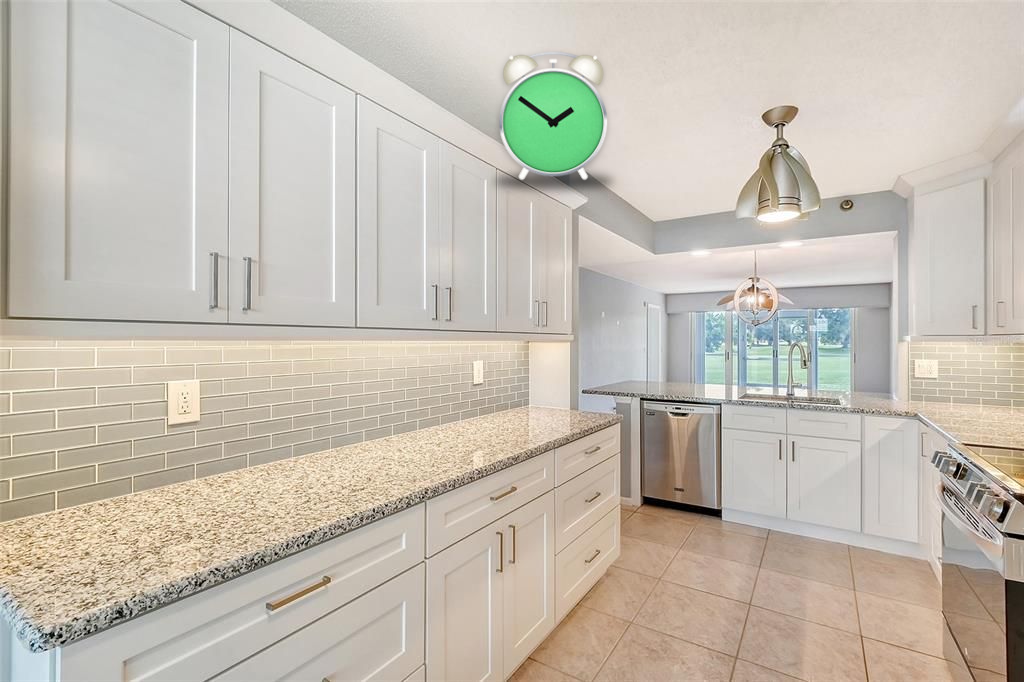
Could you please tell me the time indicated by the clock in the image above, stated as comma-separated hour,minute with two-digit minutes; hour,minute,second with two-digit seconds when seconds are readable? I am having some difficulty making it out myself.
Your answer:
1,51
